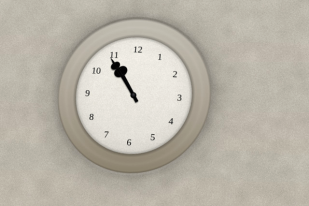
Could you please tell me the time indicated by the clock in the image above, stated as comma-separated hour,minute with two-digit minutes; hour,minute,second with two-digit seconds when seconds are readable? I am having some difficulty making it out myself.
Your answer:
10,54
